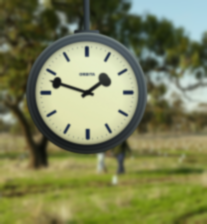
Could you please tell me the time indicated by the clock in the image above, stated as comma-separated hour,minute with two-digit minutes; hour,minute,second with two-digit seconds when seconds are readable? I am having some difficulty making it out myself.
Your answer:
1,48
